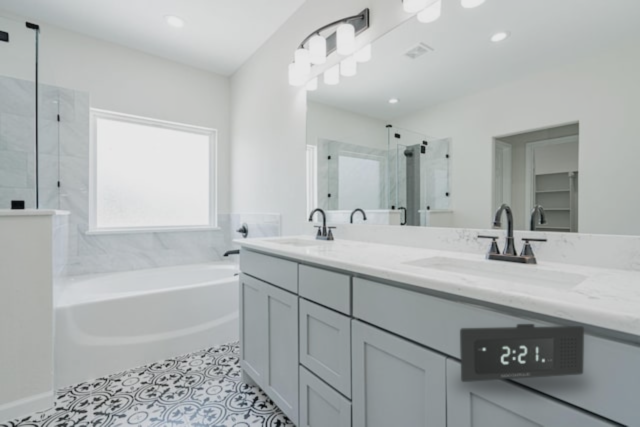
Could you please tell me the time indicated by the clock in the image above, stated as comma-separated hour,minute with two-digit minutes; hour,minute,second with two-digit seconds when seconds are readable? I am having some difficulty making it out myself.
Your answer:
2,21
